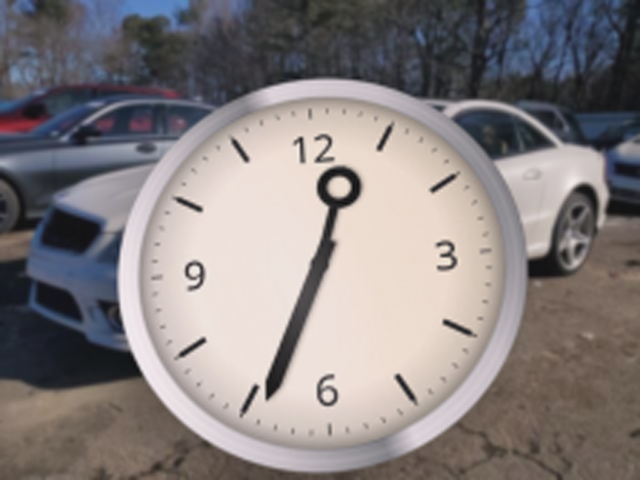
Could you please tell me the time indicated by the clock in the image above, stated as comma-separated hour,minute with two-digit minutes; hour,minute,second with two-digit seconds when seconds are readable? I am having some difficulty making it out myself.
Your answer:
12,34
